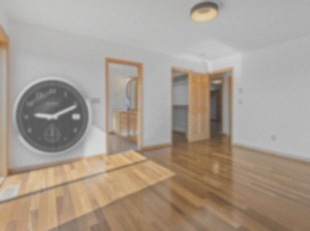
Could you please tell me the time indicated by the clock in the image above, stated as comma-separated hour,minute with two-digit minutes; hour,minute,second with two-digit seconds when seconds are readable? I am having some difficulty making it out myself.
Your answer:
9,11
